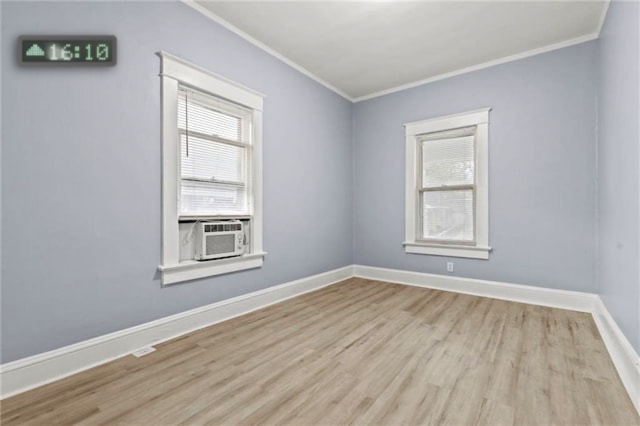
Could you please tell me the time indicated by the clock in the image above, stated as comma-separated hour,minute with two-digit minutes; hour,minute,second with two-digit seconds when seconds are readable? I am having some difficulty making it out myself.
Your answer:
16,10
